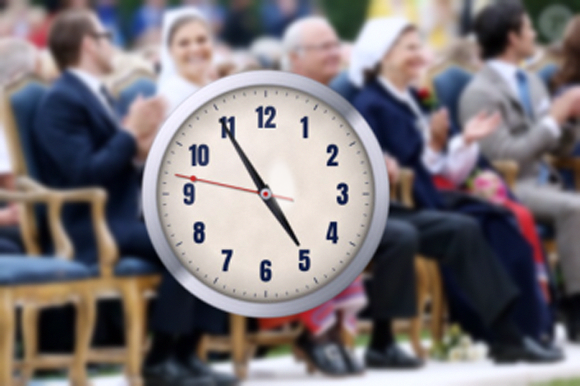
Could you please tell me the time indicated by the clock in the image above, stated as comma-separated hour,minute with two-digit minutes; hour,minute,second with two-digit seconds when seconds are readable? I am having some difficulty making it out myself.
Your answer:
4,54,47
